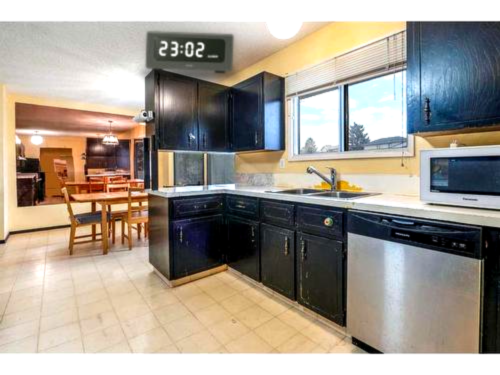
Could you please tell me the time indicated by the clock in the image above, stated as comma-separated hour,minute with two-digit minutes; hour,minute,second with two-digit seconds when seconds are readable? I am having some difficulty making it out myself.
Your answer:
23,02
